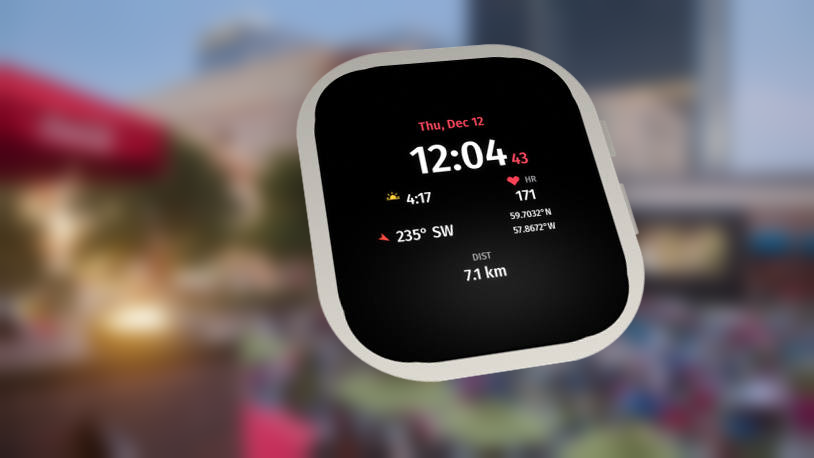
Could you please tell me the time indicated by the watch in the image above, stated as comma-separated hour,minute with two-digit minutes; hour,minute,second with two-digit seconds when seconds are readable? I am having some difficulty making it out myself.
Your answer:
12,04,43
